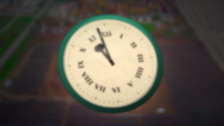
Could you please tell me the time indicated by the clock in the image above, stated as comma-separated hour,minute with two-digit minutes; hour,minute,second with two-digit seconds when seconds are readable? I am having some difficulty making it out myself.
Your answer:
10,58
